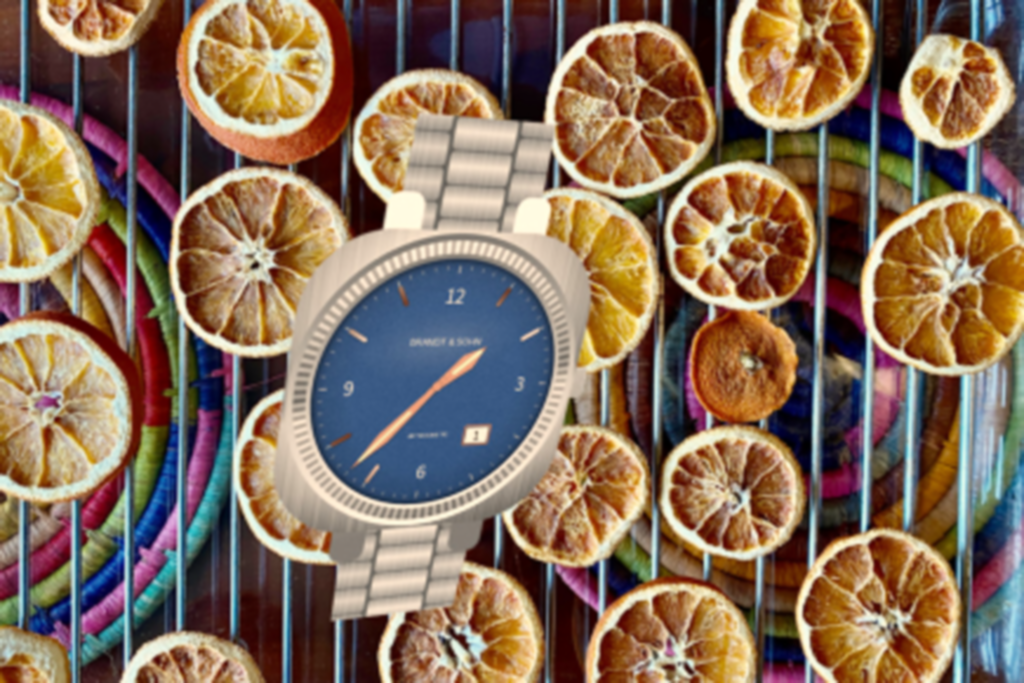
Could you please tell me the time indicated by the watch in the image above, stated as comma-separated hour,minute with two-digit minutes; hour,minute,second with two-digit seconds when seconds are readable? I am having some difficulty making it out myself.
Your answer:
1,37
